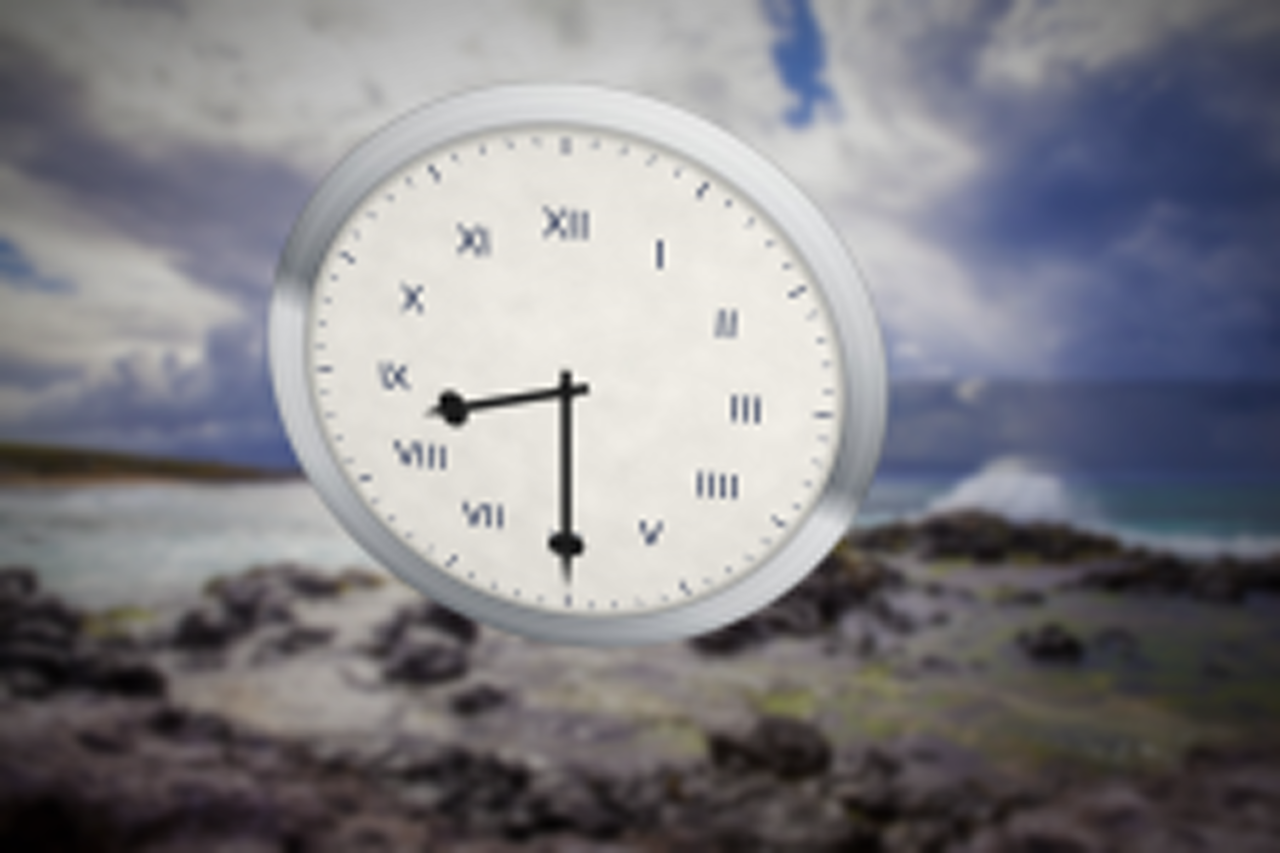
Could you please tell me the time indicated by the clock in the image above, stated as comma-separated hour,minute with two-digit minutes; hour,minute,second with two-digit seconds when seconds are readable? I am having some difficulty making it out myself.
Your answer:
8,30
